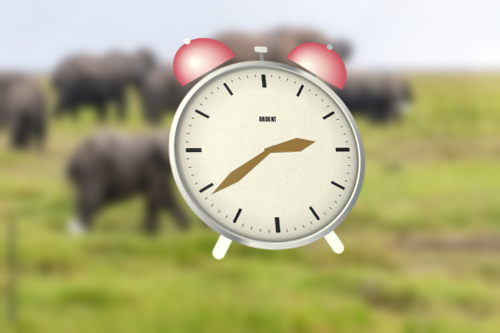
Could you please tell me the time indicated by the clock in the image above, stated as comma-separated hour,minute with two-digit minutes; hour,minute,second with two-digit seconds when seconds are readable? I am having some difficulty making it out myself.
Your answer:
2,39
